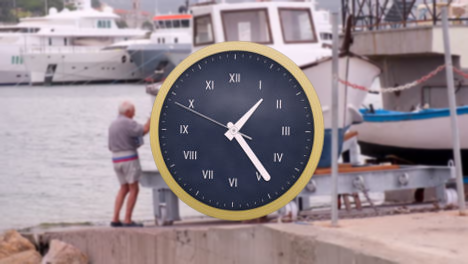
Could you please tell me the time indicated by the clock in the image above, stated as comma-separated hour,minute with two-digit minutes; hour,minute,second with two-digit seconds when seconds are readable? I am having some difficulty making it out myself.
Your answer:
1,23,49
